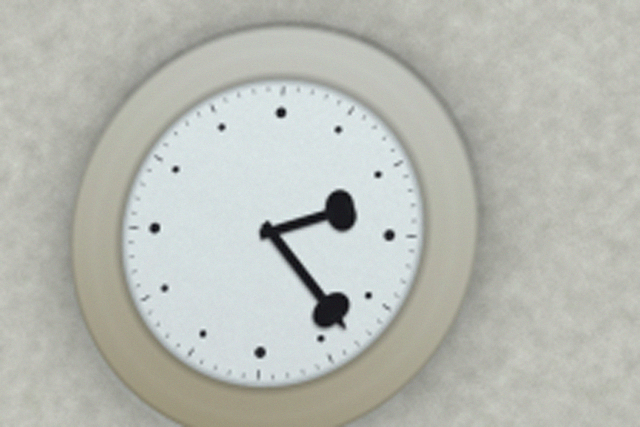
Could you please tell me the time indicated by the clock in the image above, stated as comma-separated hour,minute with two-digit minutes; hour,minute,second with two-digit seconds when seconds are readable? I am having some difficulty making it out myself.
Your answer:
2,23
